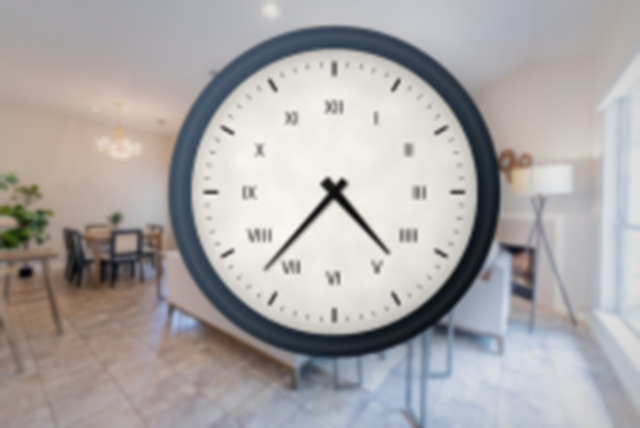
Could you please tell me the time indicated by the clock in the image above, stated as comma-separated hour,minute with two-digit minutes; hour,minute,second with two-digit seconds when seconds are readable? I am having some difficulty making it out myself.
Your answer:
4,37
